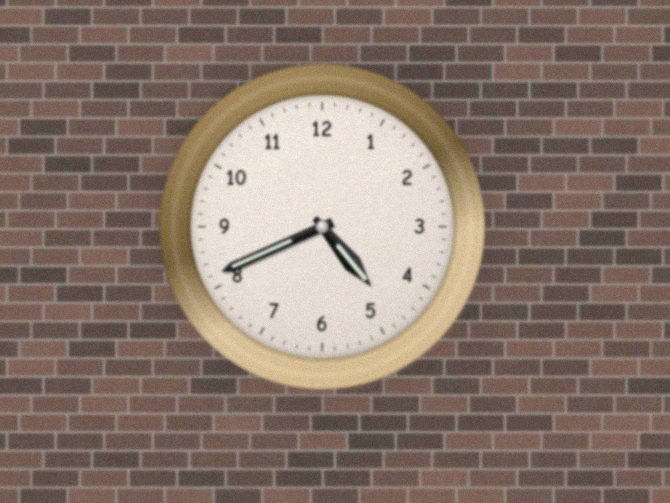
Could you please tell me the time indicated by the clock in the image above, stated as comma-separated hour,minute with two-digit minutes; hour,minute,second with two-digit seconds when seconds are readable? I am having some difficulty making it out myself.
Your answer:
4,41
